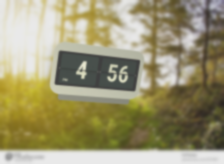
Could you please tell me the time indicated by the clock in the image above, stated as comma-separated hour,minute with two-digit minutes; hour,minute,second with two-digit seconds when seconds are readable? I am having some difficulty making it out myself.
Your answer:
4,56
